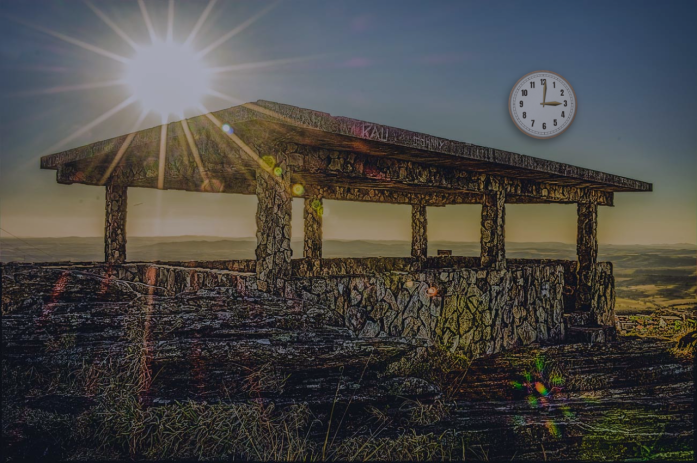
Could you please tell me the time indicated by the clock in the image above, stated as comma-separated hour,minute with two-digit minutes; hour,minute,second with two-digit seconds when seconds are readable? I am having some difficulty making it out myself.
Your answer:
3,01
